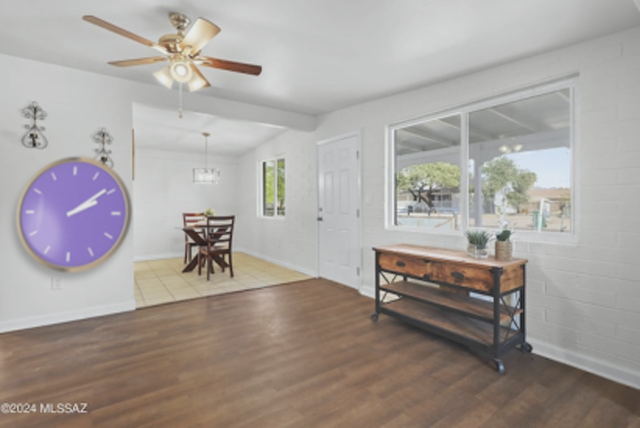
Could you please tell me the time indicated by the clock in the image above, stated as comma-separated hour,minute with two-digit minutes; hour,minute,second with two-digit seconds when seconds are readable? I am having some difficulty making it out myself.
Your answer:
2,09
